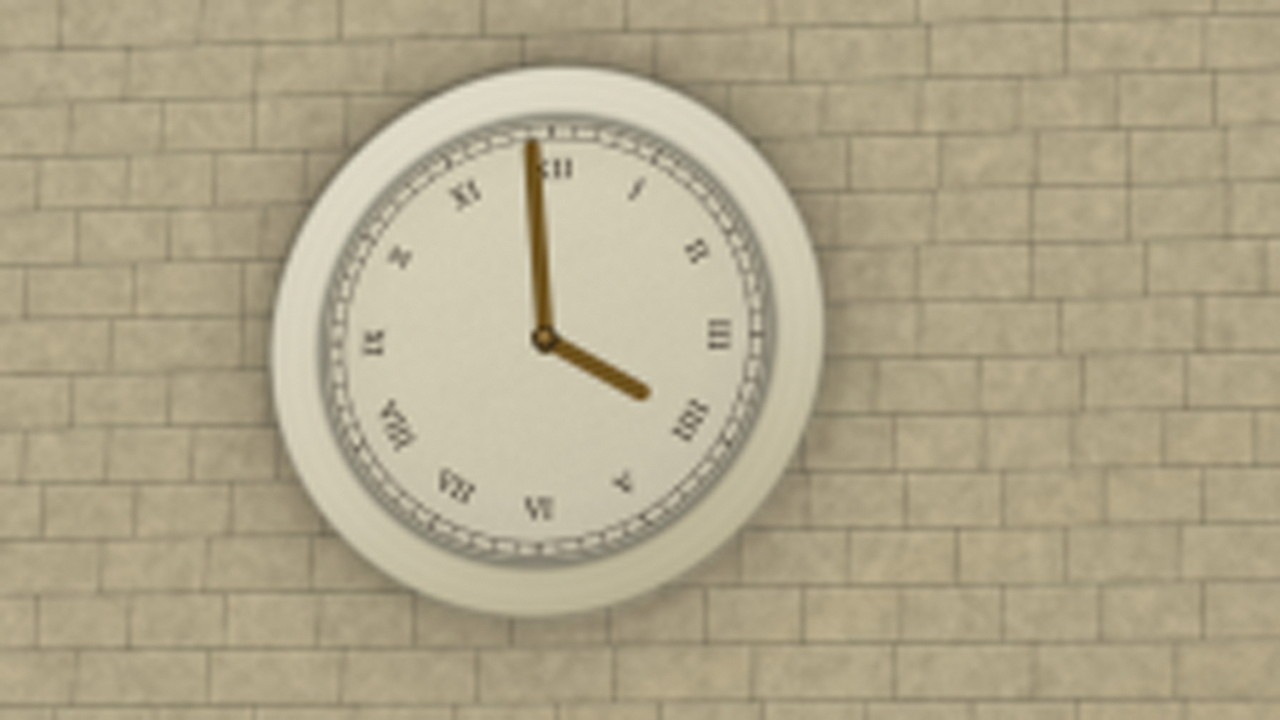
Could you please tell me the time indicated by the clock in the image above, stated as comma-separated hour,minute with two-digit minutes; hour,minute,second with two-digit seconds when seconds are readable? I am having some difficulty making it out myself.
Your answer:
3,59
